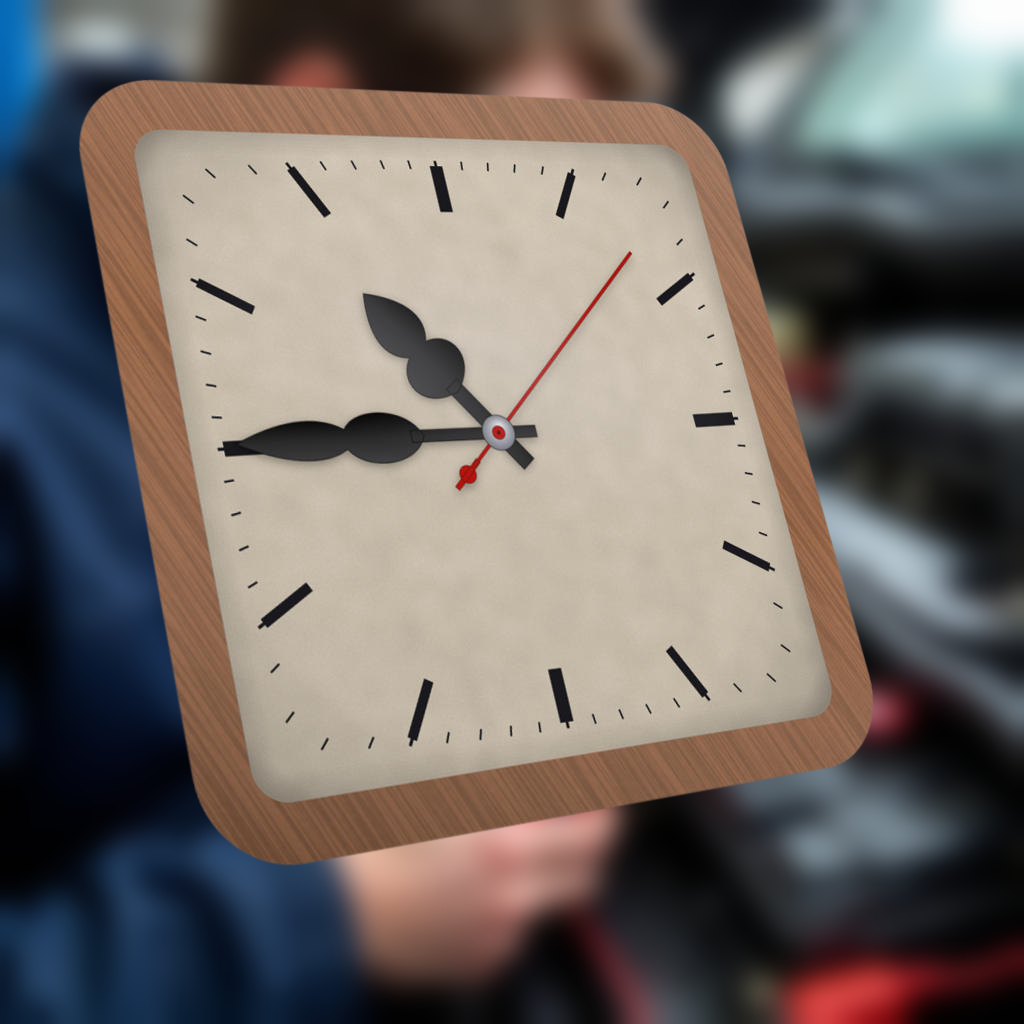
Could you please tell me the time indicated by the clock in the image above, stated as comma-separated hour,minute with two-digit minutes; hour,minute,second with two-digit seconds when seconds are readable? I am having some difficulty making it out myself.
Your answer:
10,45,08
